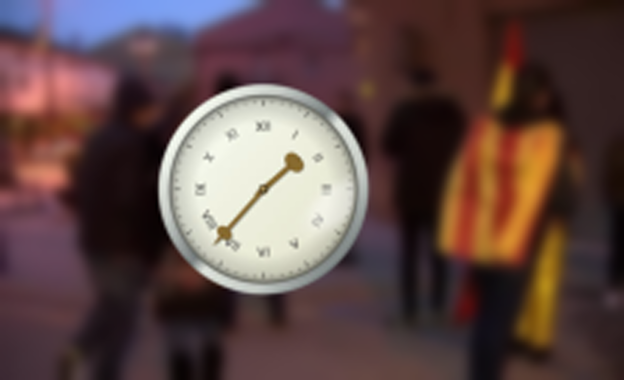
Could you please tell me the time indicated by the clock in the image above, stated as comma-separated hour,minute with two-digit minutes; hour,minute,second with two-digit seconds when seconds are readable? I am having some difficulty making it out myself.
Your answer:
1,37
